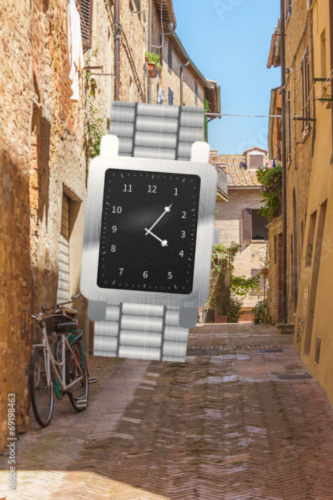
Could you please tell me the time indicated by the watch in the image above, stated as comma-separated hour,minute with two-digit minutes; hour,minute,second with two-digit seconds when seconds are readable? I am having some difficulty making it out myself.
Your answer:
4,06
